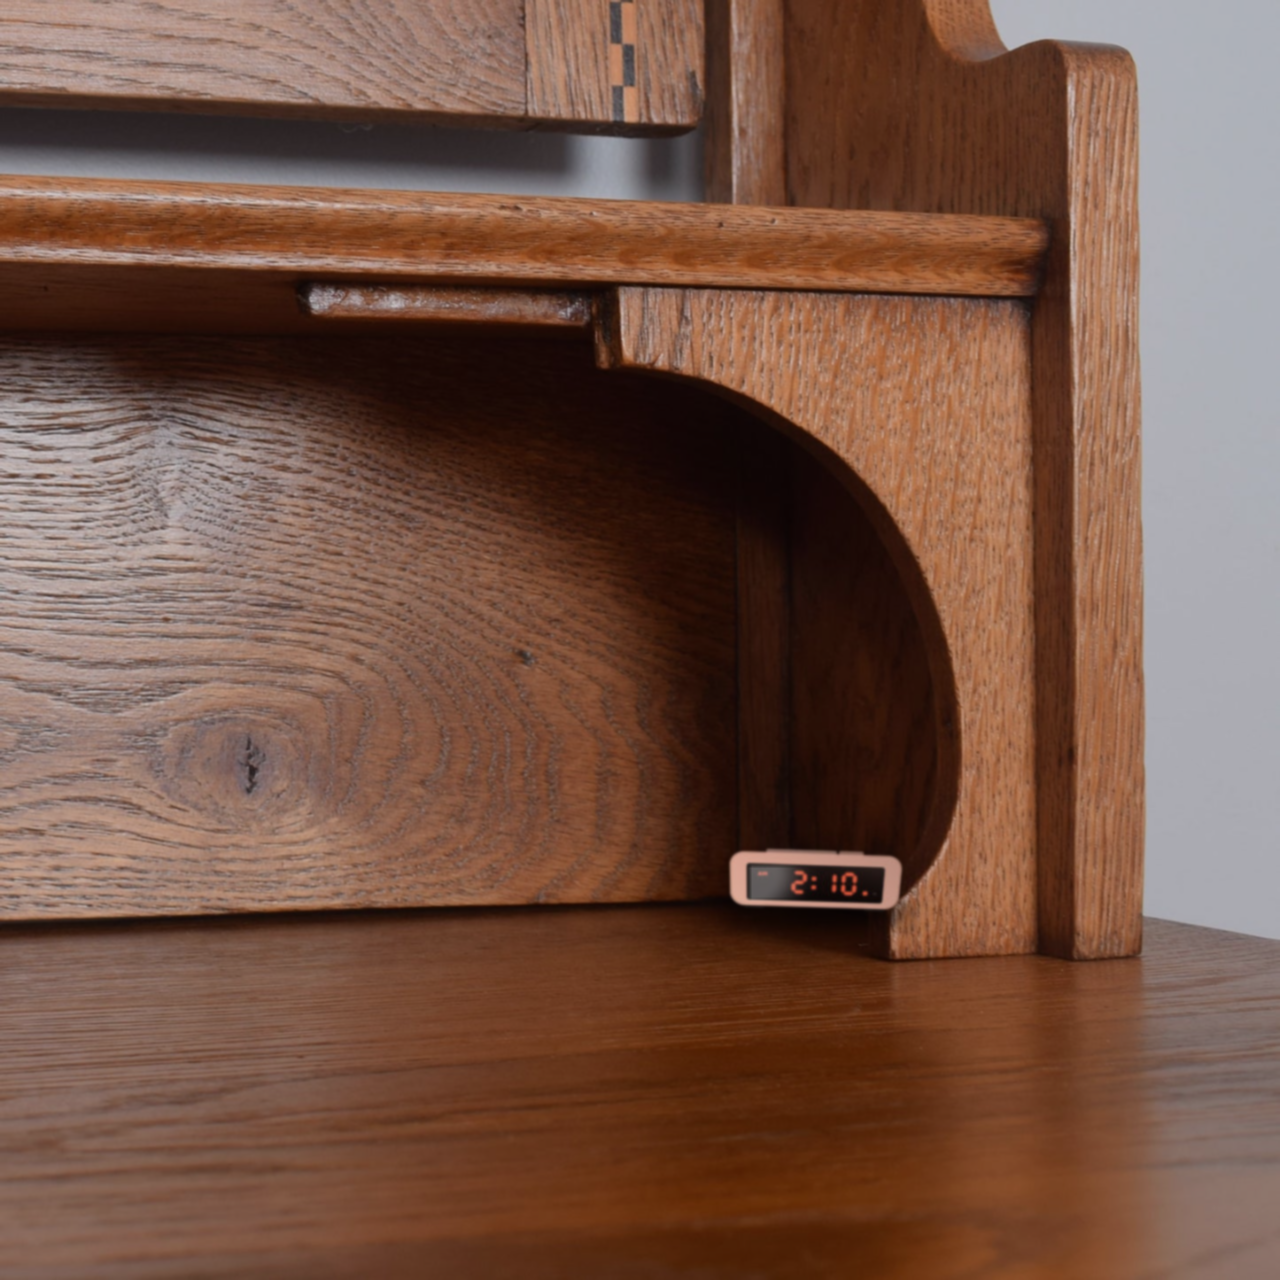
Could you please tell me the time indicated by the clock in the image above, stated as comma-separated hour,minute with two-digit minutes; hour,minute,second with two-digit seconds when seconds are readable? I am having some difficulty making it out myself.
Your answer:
2,10
